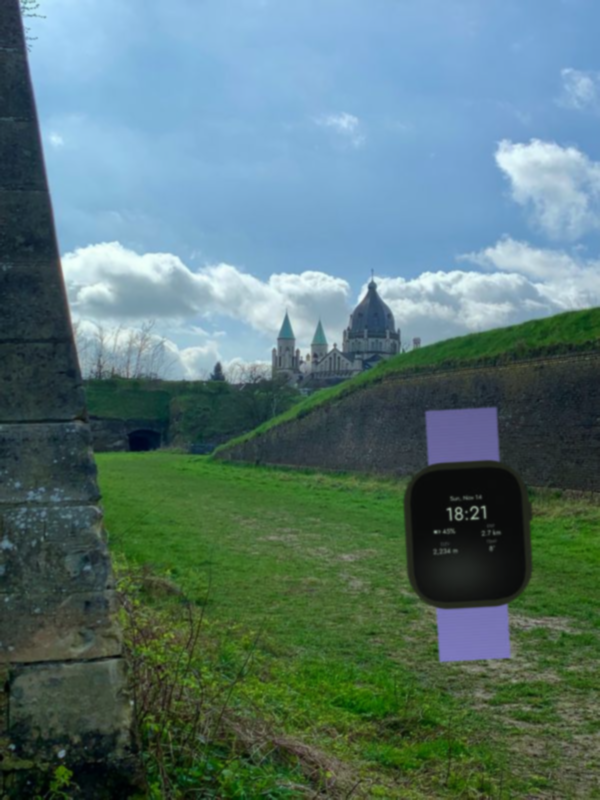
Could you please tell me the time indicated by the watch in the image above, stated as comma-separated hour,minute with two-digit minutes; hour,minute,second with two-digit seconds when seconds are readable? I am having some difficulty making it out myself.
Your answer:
18,21
